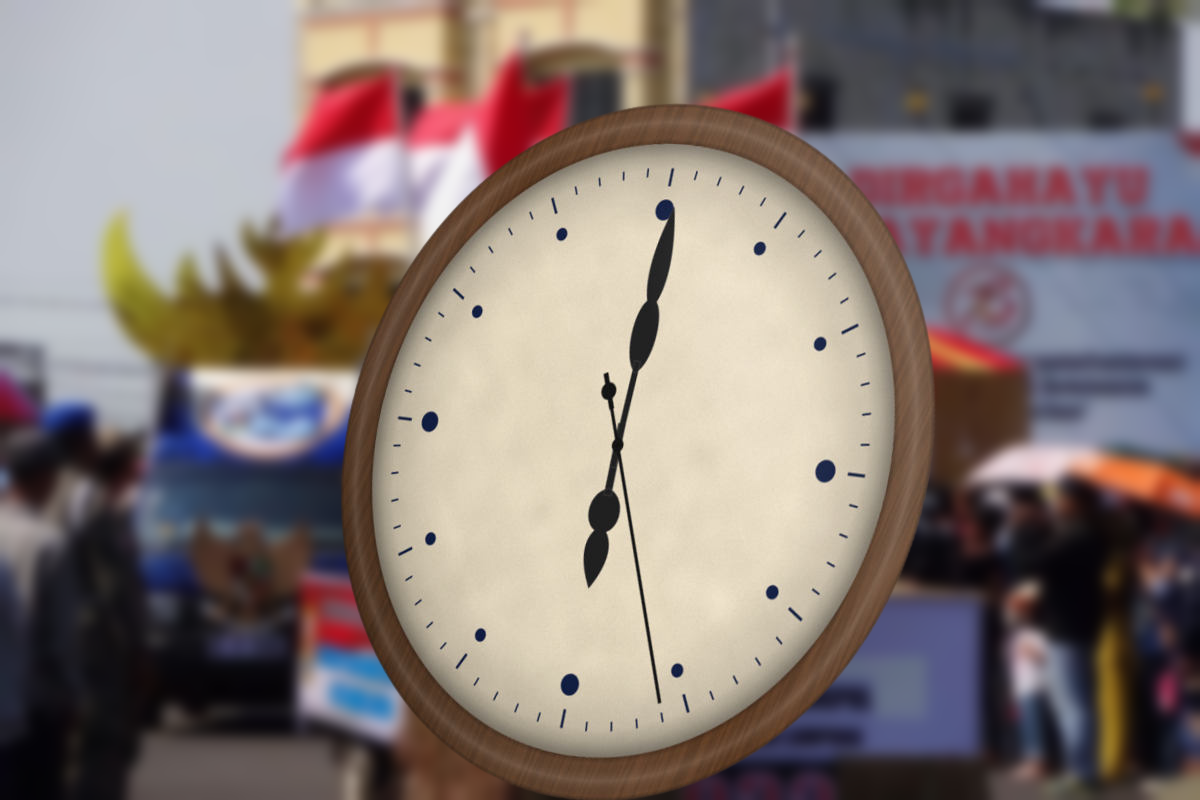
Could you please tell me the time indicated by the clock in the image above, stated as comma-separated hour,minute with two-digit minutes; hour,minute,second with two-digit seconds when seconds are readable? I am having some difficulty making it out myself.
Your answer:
6,00,26
